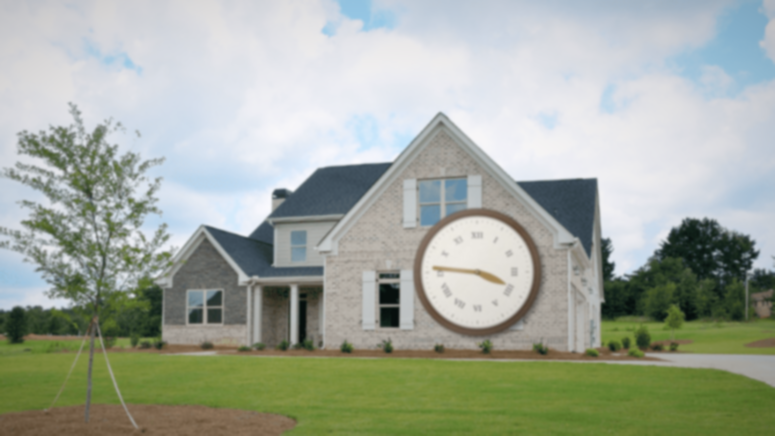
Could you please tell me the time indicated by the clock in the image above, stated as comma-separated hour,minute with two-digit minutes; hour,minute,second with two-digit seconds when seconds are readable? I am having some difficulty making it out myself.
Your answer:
3,46
